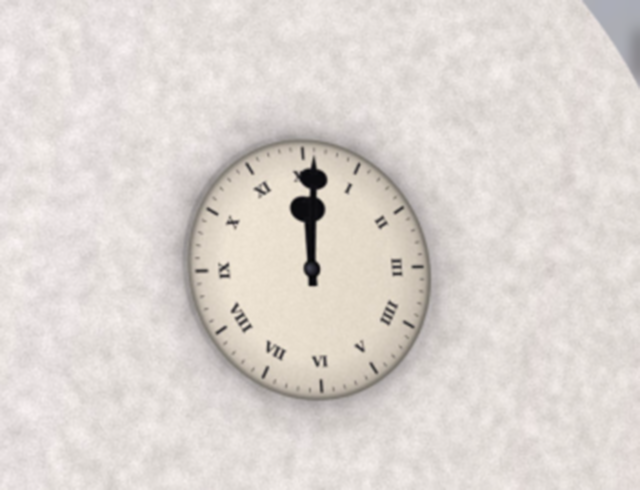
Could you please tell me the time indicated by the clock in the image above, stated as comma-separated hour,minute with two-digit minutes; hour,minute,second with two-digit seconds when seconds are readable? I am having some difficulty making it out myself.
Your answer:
12,01
